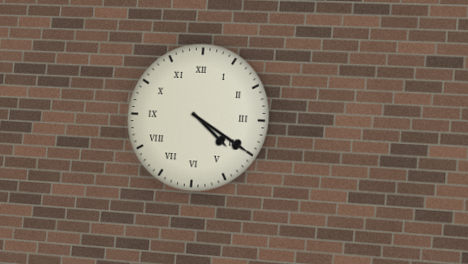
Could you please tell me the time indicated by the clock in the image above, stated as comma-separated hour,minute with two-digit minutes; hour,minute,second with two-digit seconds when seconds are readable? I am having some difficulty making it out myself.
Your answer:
4,20
